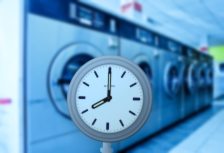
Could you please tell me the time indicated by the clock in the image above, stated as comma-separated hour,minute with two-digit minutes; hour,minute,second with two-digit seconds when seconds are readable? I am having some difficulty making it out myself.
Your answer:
8,00
